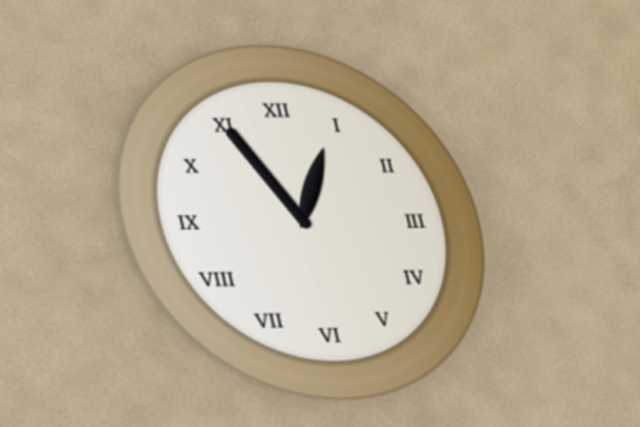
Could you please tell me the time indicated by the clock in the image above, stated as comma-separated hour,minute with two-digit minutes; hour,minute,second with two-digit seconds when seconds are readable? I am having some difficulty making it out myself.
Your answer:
12,55
